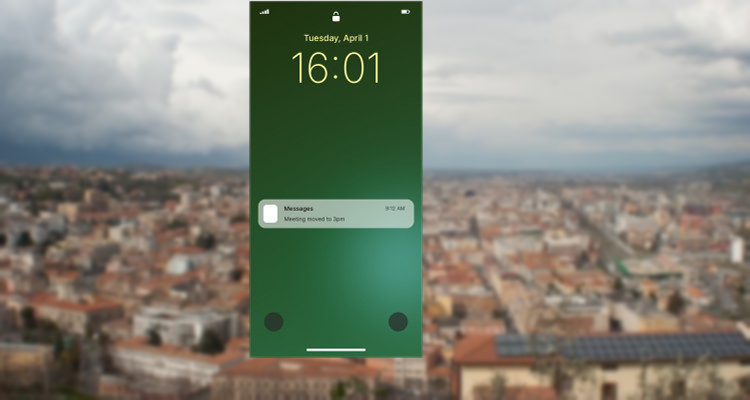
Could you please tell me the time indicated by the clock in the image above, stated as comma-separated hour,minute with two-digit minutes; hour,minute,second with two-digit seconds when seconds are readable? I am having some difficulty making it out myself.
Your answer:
16,01
